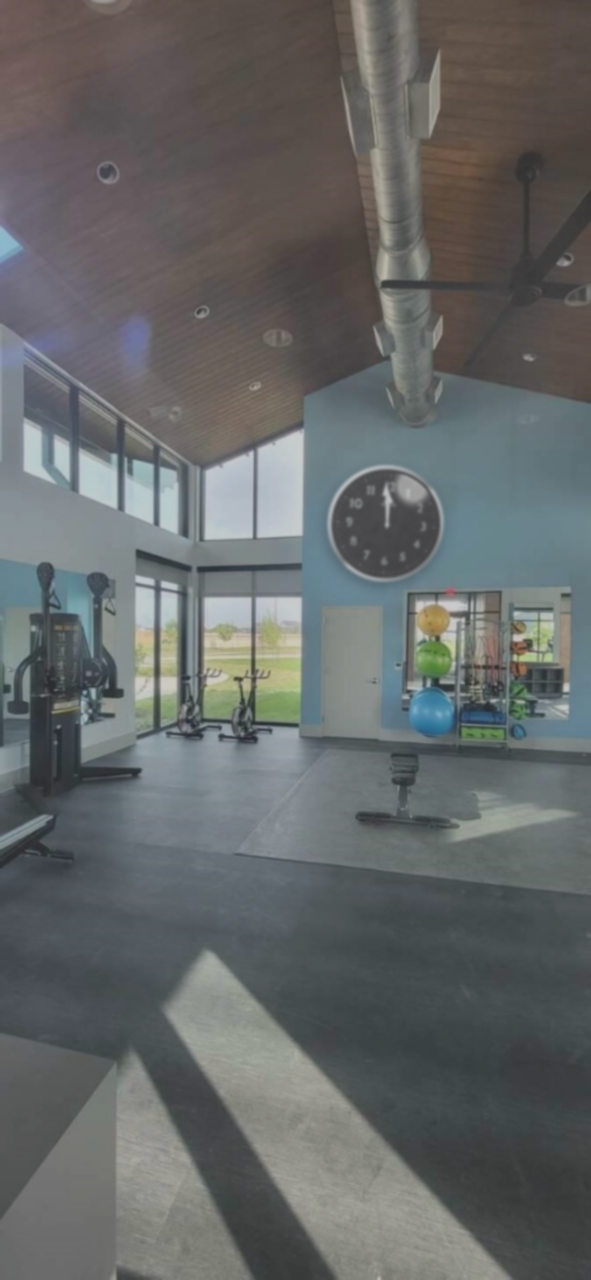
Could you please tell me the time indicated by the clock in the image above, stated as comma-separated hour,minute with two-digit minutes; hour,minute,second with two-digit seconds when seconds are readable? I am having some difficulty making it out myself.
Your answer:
11,59
